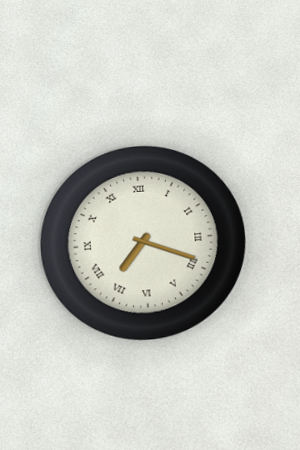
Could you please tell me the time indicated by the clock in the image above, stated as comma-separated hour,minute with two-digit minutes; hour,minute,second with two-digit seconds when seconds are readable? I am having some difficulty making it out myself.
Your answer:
7,19
